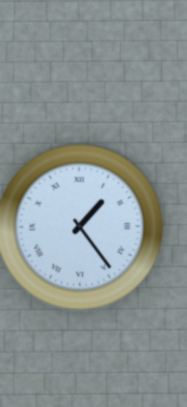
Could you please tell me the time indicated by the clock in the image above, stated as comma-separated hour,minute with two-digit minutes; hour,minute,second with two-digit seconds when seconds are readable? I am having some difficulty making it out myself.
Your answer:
1,24
